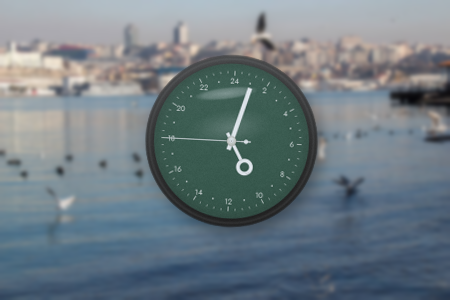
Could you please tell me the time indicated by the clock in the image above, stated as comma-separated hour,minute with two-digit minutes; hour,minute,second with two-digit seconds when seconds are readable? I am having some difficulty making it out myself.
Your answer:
10,02,45
